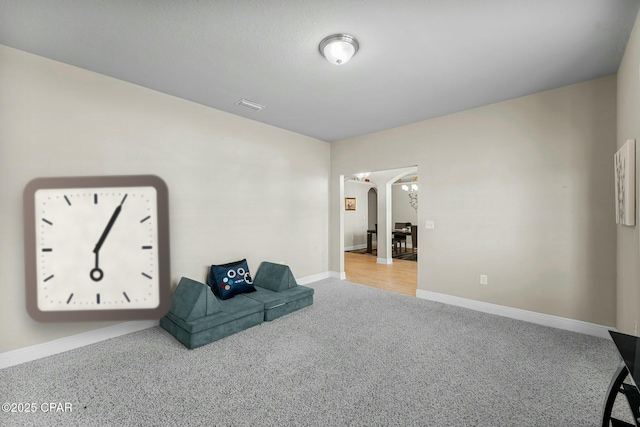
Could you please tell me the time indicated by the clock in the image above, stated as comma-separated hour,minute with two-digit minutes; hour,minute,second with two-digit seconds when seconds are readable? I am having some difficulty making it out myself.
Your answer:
6,05
